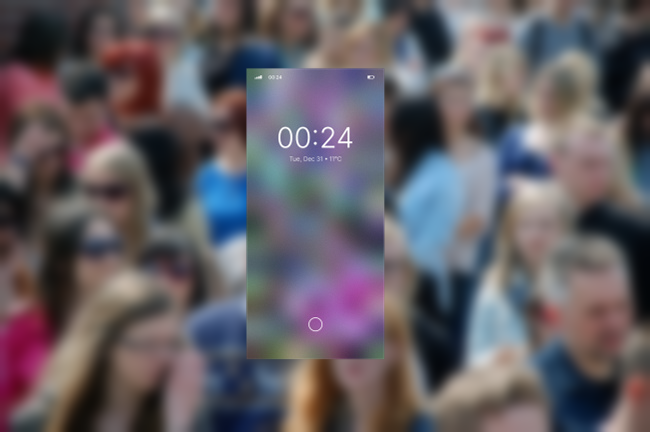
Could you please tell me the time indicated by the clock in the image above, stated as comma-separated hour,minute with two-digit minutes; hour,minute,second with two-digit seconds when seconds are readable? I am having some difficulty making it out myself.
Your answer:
0,24
